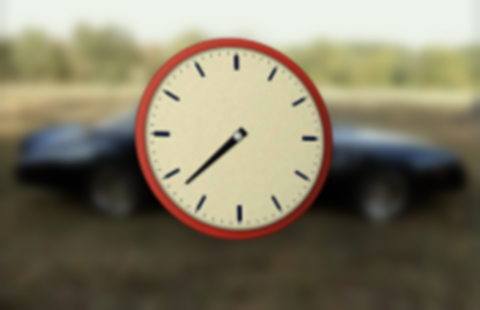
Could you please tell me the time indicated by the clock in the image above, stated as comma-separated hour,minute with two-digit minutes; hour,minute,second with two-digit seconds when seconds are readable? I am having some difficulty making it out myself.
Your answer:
7,38
